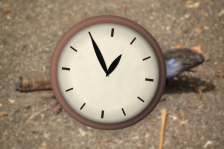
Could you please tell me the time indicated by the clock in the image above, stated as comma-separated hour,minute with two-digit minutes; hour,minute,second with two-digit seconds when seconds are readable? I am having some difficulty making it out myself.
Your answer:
12,55
